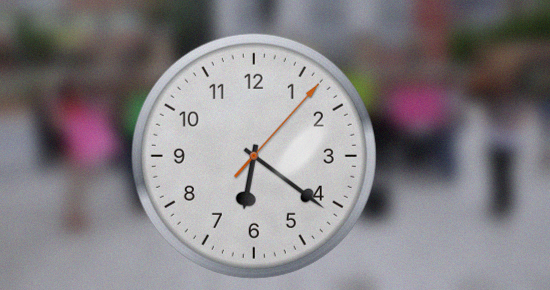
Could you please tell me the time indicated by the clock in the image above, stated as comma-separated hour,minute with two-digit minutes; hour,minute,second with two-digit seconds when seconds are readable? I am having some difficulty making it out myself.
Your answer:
6,21,07
